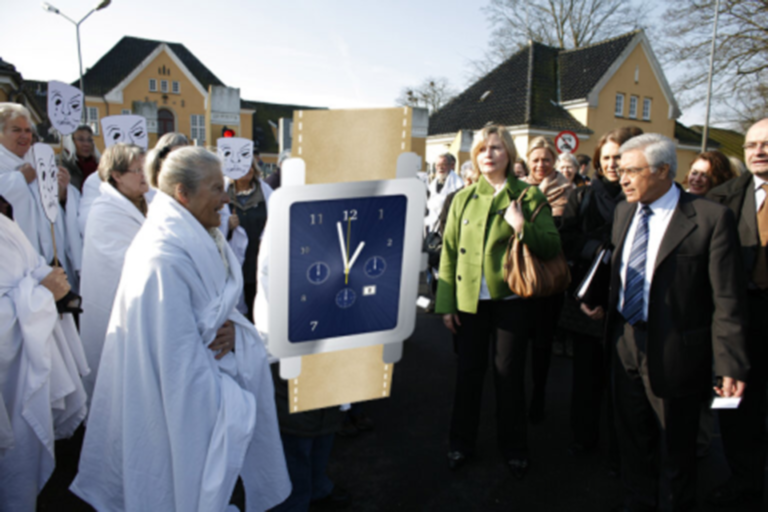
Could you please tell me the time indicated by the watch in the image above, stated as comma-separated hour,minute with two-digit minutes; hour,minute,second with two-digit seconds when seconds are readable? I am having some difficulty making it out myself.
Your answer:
12,58
